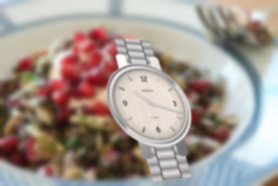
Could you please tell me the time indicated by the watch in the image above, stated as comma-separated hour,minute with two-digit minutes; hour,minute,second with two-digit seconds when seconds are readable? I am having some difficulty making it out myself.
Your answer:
10,18
